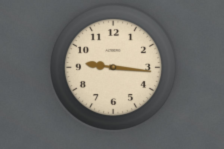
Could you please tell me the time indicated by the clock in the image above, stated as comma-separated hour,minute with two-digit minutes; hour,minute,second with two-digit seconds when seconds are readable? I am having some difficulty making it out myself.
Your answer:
9,16
